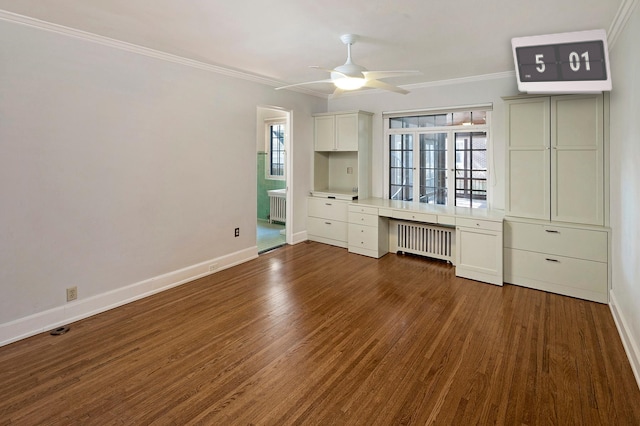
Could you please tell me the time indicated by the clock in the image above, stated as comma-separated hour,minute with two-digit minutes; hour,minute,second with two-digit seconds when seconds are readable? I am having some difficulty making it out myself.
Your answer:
5,01
